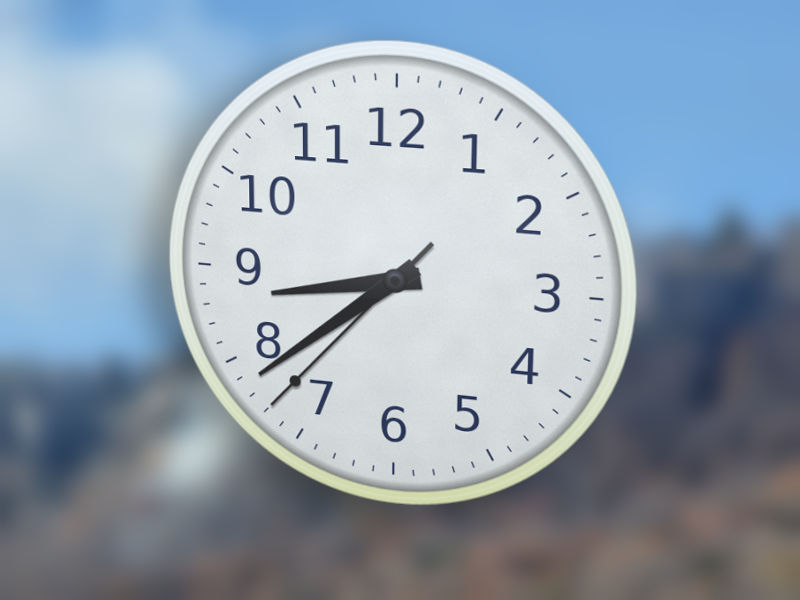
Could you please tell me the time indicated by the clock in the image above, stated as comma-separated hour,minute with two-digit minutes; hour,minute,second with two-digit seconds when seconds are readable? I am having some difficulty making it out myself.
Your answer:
8,38,37
